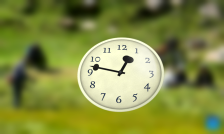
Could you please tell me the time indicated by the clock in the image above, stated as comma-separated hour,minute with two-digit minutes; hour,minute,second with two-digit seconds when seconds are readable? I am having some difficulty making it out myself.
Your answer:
12,47
